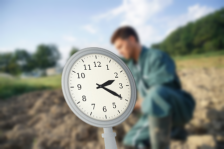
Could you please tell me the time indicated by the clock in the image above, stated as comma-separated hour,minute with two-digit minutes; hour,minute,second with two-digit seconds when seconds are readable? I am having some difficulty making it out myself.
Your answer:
2,20
